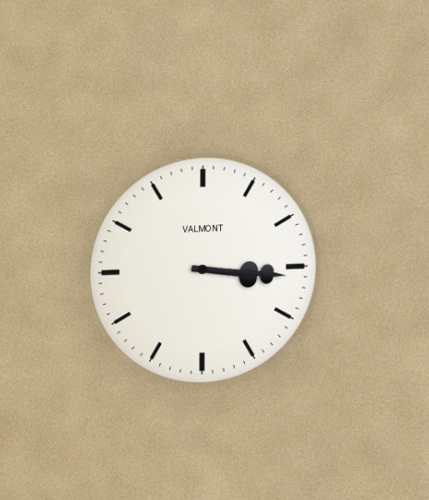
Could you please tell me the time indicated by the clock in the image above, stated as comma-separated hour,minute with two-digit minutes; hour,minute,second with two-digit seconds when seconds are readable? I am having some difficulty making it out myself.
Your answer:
3,16
